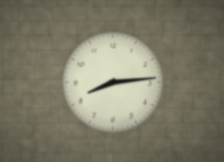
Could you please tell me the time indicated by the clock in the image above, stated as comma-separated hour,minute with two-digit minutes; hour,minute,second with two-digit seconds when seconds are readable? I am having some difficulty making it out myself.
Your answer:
8,14
